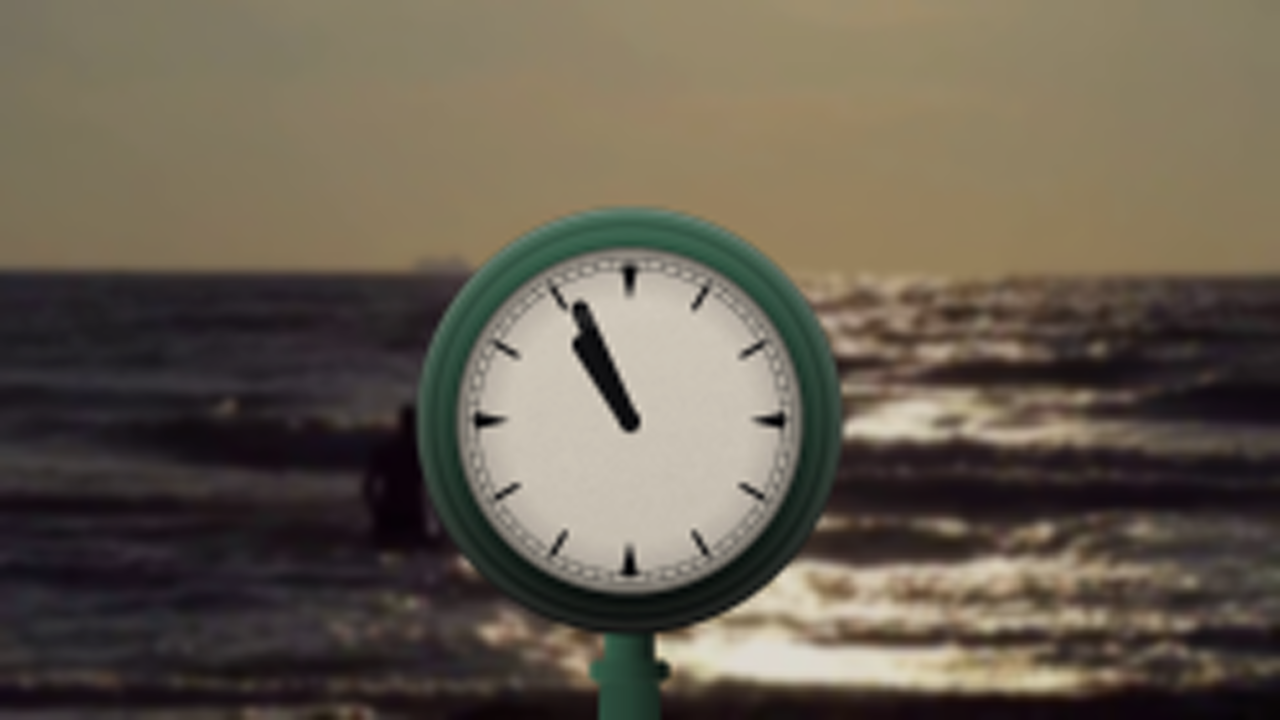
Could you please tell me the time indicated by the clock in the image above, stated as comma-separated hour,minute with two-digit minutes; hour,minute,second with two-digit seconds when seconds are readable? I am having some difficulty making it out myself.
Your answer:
10,56
